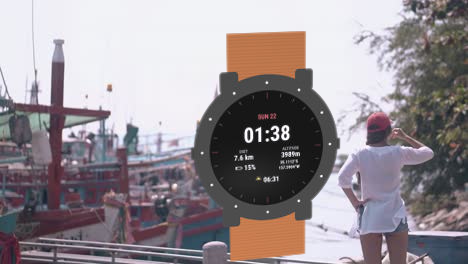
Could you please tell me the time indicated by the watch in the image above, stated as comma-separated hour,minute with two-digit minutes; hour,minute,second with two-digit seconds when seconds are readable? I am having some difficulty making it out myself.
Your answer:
1,38
